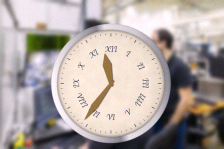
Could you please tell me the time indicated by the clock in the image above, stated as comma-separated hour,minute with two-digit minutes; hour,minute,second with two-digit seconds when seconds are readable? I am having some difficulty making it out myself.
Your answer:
11,36
